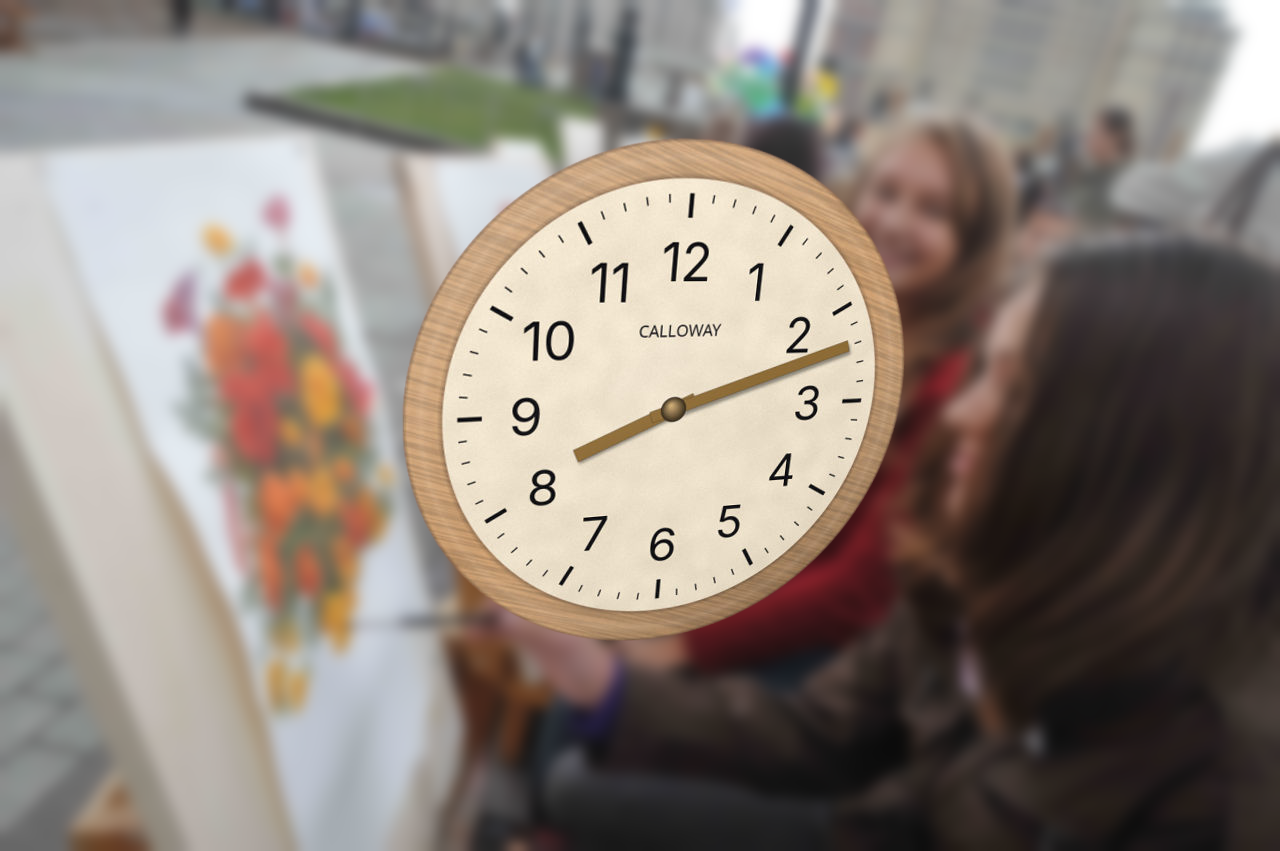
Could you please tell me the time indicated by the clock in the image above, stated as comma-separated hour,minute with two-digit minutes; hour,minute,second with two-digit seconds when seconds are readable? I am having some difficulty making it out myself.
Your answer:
8,12
